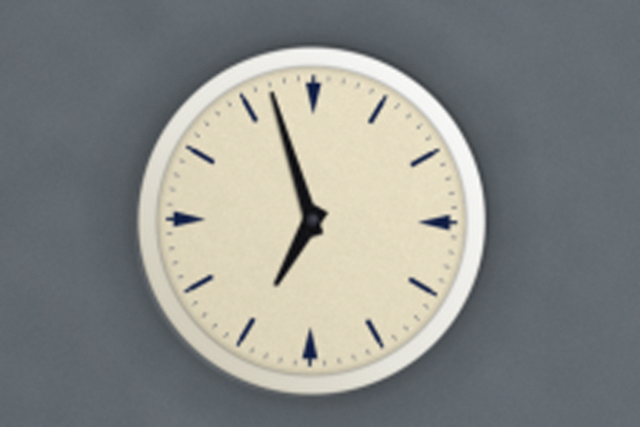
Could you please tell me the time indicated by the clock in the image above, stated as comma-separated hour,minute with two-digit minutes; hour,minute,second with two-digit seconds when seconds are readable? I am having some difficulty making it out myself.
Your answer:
6,57
